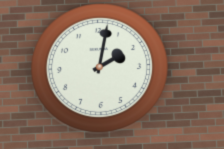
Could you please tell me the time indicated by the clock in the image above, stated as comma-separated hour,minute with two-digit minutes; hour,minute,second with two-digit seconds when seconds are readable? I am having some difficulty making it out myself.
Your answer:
2,02
